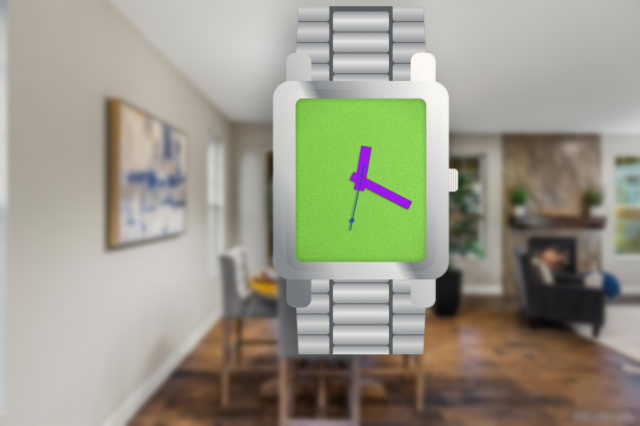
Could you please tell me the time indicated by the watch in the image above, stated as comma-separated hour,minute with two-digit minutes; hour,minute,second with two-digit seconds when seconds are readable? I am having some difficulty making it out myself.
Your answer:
12,19,32
